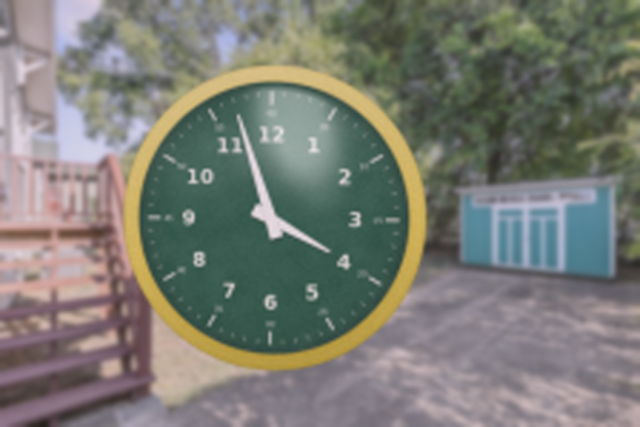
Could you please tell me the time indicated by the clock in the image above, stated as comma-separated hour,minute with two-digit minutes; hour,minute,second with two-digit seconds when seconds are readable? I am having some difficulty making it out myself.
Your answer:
3,57
